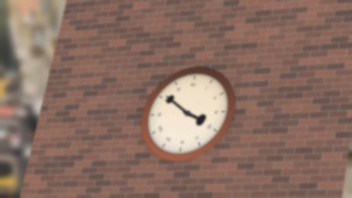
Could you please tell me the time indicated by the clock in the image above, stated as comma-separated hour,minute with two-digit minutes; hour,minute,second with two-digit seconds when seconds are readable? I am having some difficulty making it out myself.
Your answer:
3,51
